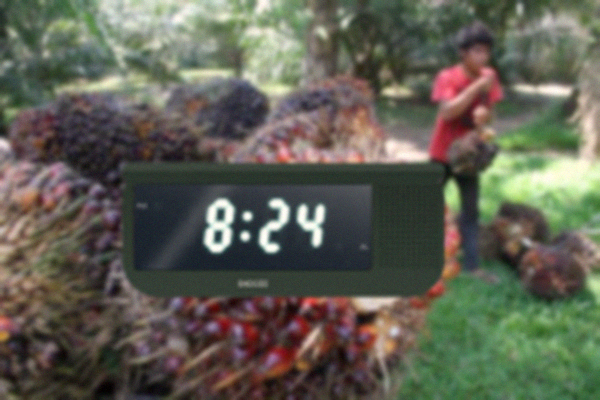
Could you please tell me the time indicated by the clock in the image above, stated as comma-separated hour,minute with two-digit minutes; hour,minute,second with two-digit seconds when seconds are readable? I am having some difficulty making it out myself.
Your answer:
8,24
